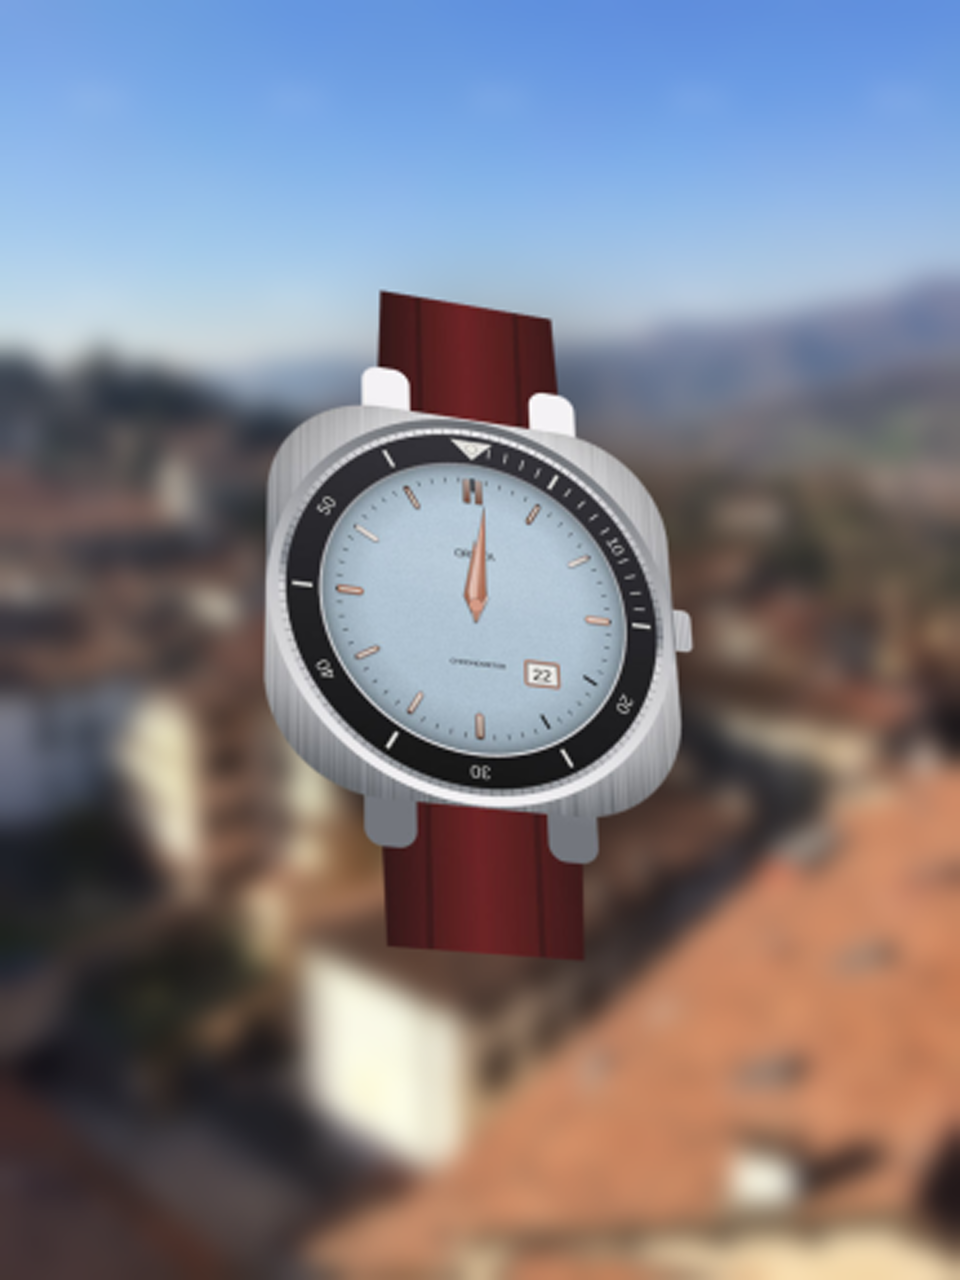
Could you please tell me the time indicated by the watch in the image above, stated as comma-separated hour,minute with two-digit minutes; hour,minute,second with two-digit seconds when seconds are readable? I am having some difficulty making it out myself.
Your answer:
12,01
